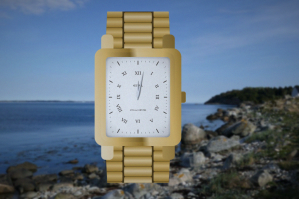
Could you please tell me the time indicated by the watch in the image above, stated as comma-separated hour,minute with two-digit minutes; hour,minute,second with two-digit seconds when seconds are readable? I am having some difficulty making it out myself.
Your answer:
12,02
